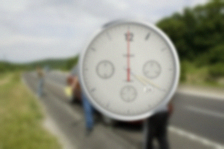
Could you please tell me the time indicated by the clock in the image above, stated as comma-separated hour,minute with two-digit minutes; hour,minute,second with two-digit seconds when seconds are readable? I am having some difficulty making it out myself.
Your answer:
4,20
